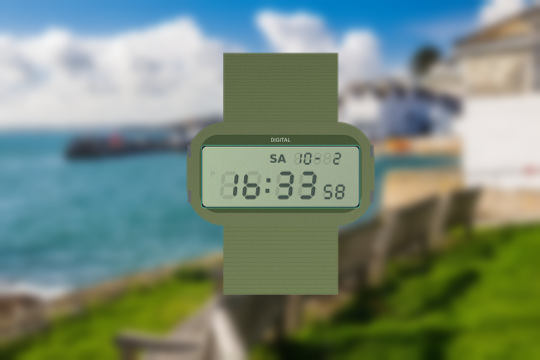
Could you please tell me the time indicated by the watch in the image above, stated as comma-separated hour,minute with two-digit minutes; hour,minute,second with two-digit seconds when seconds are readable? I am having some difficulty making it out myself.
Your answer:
16,33,58
